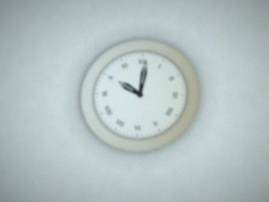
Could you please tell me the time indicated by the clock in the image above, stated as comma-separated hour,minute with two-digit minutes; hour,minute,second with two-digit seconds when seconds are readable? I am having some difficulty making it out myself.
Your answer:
10,01
